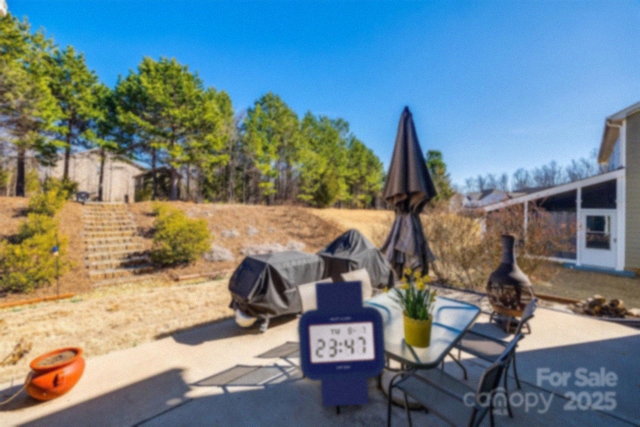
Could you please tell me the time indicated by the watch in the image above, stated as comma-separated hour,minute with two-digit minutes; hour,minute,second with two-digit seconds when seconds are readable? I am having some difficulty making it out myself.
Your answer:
23,47
